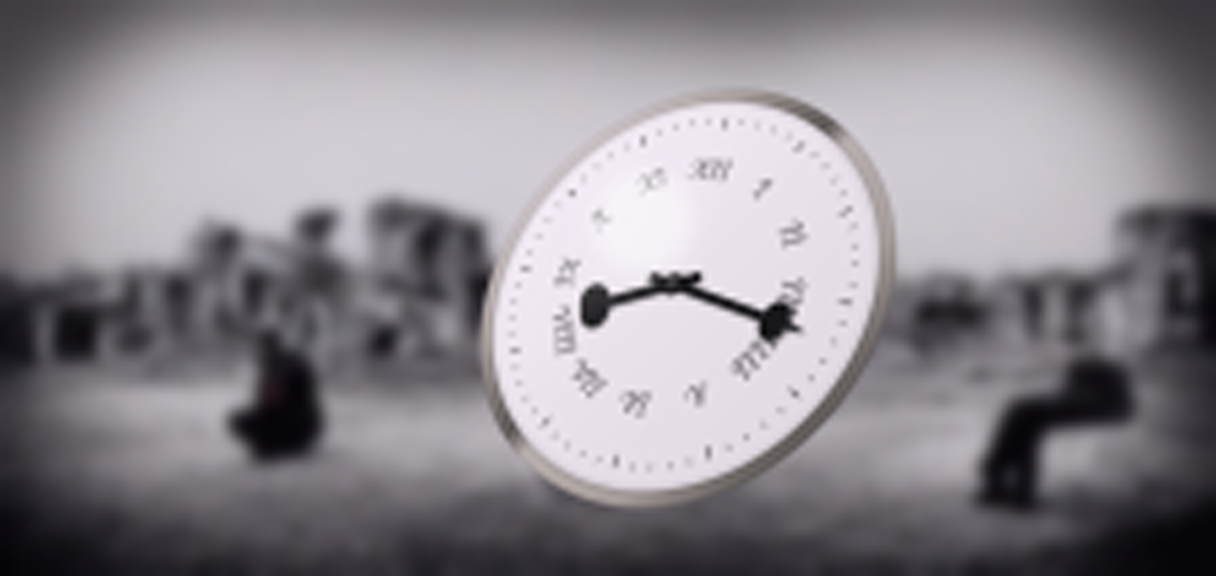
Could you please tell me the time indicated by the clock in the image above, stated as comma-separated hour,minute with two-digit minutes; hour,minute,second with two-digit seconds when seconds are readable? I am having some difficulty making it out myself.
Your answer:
8,17
